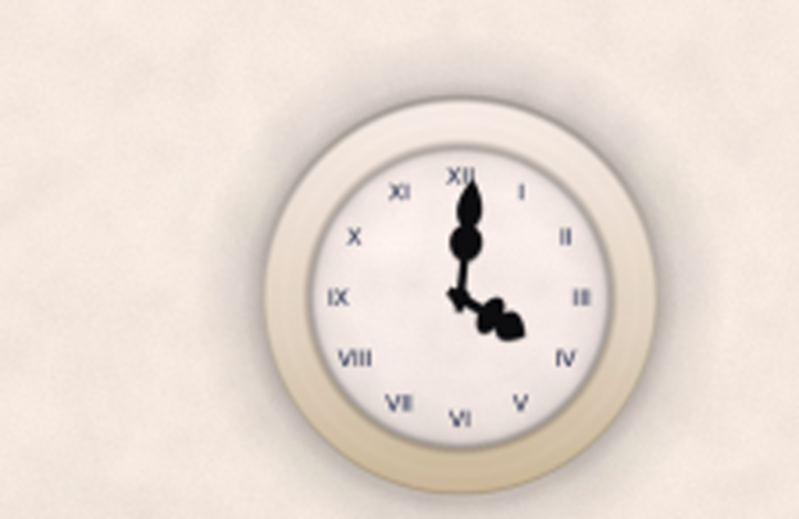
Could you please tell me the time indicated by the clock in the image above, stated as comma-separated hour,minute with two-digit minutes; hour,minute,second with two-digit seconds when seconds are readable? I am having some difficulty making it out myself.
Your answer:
4,01
